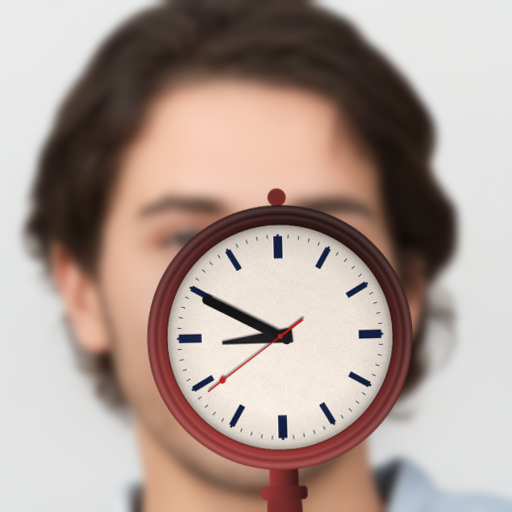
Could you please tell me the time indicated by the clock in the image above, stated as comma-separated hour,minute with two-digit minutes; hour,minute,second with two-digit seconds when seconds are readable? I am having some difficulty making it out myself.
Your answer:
8,49,39
